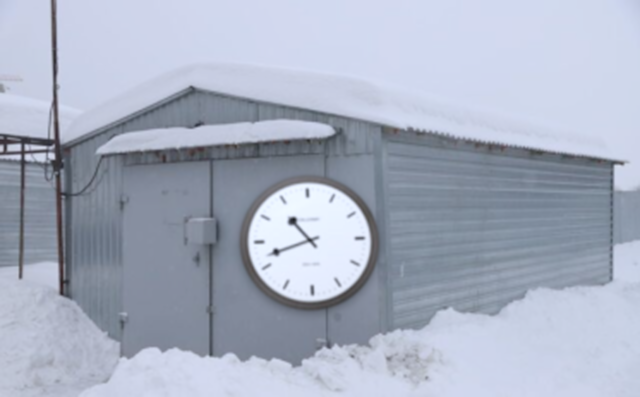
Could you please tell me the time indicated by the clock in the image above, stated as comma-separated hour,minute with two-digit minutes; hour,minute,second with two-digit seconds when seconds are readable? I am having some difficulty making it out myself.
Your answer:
10,42
